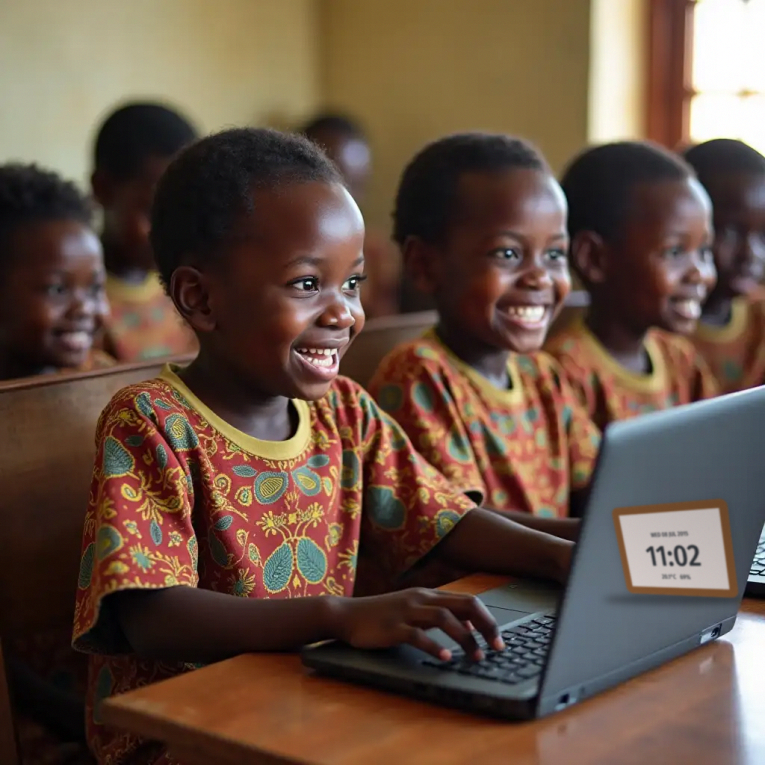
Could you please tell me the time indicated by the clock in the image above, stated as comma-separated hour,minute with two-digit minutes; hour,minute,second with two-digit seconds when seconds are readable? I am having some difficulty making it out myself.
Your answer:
11,02
